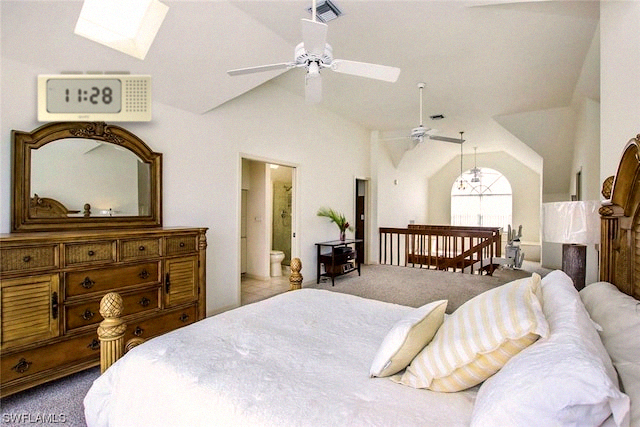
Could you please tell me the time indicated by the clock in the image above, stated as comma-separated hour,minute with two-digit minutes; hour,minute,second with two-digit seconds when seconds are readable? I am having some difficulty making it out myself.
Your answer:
11,28
